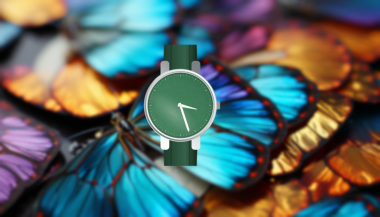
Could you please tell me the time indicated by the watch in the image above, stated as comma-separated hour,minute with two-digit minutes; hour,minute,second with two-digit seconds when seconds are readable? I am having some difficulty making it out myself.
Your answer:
3,27
